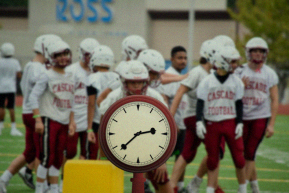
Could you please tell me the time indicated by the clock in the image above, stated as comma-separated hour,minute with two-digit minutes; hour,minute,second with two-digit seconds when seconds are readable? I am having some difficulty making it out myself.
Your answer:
2,38
